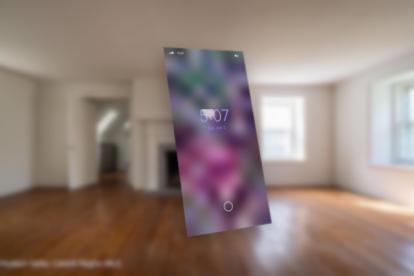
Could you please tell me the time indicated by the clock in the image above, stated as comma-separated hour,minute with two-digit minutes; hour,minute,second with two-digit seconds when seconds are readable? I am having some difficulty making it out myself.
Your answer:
5,07
